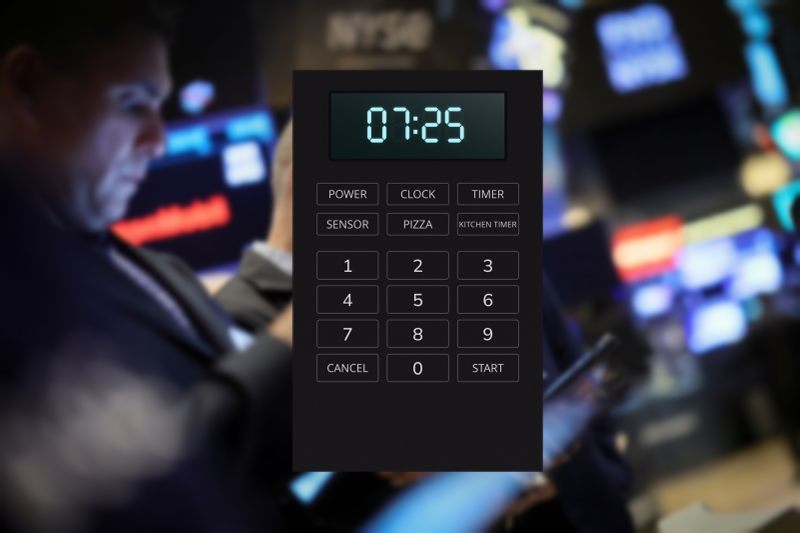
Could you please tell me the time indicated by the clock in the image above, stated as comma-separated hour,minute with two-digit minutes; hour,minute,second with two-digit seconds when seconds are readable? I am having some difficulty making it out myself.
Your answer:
7,25
